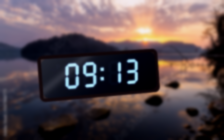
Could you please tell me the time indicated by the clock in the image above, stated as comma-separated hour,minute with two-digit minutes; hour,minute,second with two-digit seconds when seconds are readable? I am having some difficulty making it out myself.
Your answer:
9,13
